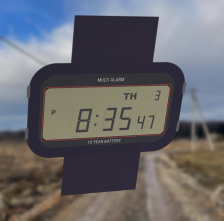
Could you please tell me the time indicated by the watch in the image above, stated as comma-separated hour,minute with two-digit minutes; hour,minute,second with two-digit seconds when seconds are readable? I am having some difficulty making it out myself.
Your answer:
8,35,47
